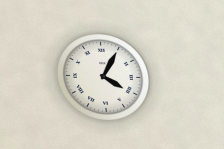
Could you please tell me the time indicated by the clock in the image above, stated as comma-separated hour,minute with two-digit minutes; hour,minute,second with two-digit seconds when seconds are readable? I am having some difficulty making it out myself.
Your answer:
4,05
